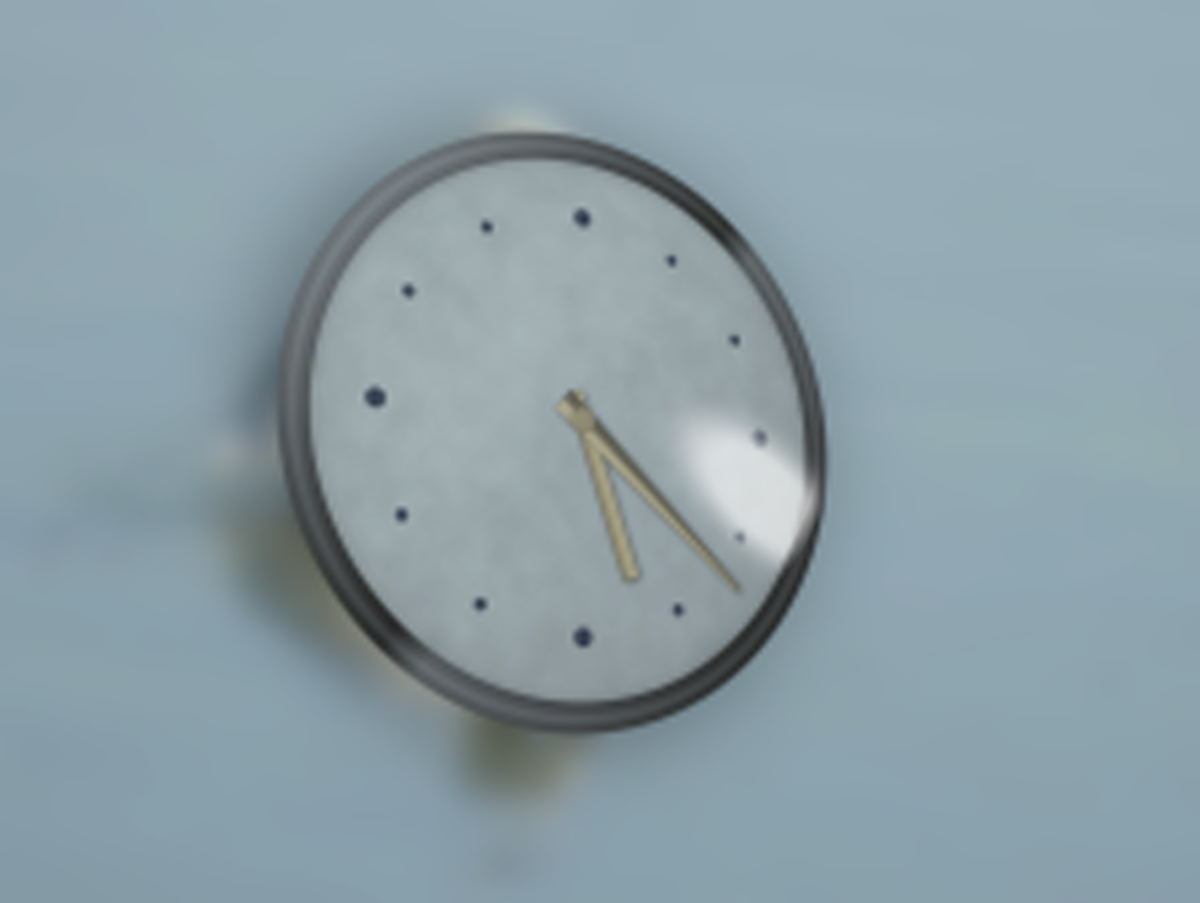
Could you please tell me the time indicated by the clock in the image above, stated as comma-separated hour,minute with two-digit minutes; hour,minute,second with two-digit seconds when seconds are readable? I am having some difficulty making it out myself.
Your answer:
5,22
